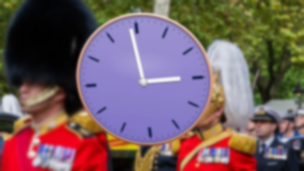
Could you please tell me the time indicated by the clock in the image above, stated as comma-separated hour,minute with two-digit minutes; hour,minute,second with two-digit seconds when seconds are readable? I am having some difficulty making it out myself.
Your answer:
2,59
